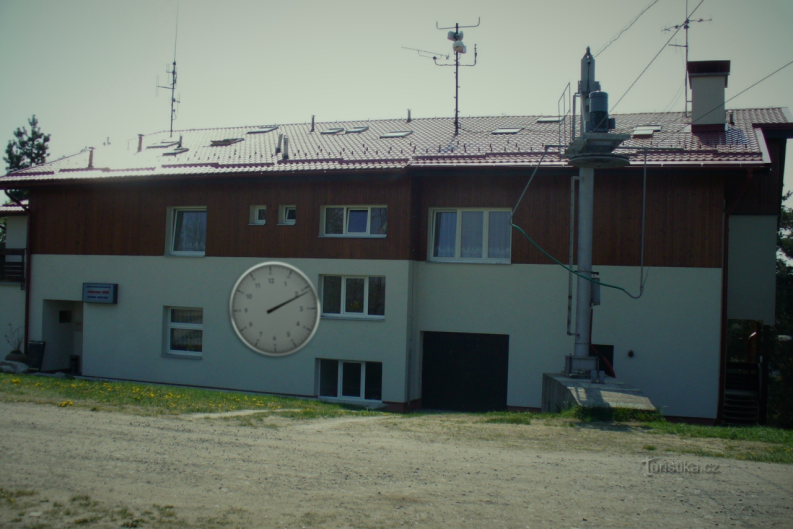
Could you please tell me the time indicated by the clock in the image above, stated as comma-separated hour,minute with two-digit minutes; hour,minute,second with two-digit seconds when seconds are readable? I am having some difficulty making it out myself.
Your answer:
2,11
